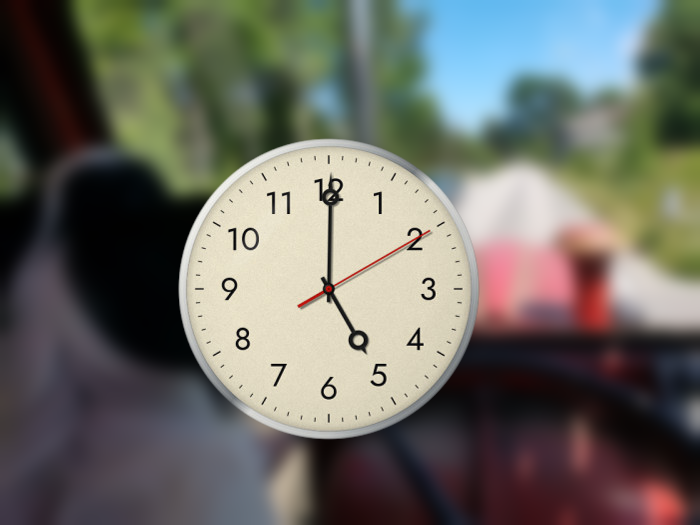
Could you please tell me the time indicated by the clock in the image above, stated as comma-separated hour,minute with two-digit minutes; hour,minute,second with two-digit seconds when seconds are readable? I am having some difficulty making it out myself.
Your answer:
5,00,10
